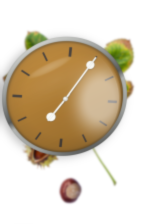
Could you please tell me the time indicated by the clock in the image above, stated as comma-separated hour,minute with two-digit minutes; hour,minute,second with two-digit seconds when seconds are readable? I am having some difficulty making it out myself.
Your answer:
7,05
